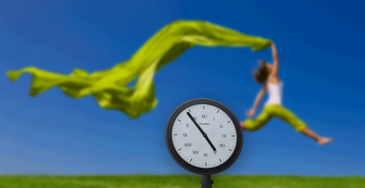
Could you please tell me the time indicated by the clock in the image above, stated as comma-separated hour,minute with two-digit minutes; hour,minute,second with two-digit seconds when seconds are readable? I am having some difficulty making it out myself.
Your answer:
4,54
